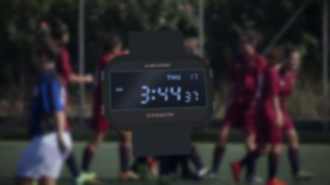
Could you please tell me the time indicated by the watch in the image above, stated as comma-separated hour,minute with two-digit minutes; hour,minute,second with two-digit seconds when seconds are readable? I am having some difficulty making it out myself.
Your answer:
3,44,37
